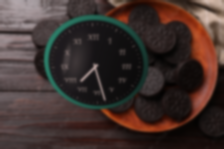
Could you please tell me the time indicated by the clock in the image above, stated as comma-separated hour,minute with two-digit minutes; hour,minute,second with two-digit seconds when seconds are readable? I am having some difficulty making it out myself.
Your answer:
7,28
